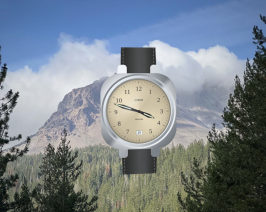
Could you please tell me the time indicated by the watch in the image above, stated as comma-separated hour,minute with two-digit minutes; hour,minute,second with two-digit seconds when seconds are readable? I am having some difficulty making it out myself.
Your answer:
3,48
